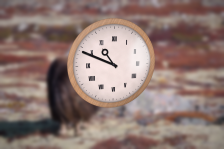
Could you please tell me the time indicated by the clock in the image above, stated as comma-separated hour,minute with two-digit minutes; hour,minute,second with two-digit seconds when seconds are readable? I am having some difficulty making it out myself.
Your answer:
10,49
